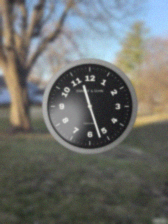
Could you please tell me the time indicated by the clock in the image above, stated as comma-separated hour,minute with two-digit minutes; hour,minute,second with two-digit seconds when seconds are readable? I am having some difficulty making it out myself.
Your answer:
11,27
